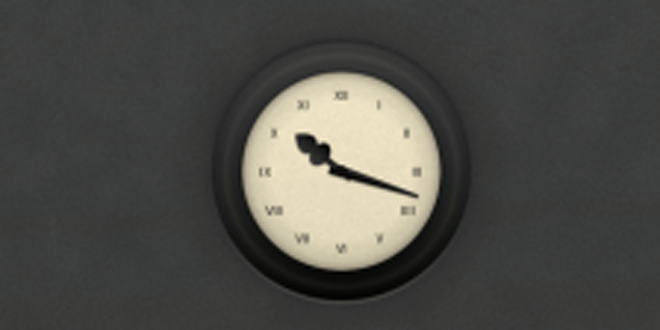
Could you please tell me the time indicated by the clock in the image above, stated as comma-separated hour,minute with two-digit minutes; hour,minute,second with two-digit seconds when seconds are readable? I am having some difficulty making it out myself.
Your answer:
10,18
